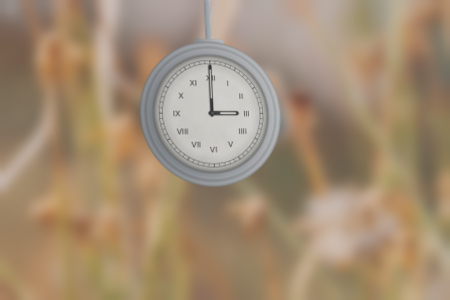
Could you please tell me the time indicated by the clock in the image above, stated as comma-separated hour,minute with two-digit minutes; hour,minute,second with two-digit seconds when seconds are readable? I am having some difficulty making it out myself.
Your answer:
3,00
